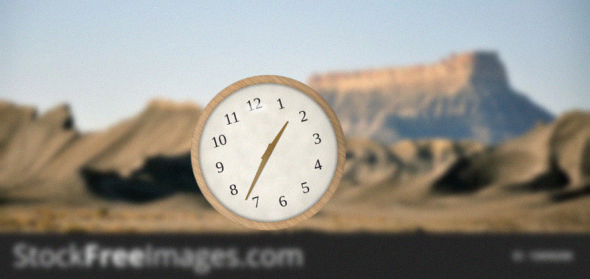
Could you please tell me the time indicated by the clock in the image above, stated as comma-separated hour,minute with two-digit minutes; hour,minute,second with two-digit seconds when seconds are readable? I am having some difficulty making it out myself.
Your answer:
1,37
